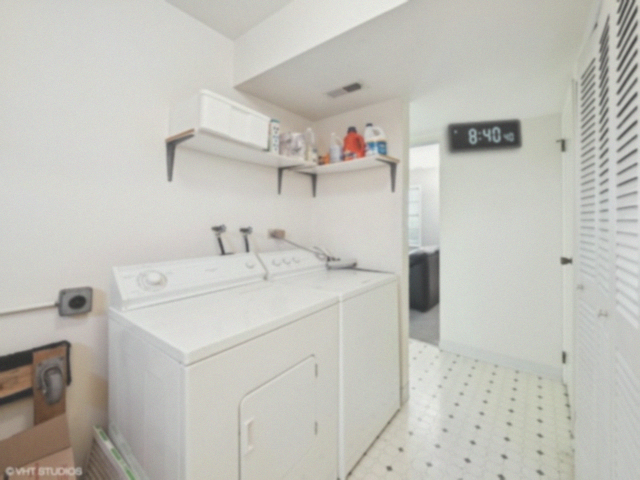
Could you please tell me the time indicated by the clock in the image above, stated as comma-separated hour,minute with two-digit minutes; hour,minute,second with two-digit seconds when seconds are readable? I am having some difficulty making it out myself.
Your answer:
8,40
